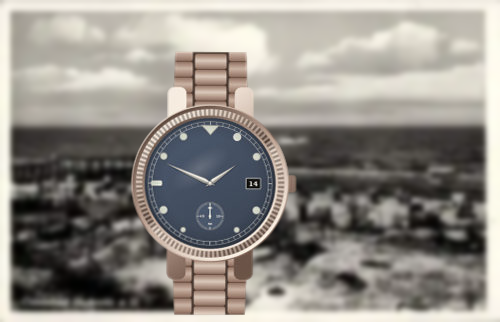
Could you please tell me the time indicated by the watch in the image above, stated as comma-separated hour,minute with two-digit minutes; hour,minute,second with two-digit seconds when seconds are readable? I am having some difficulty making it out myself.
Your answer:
1,49
